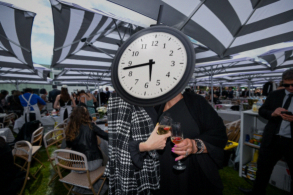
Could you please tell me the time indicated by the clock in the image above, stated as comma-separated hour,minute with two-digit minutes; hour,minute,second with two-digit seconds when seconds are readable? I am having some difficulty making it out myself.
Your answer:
5,43
